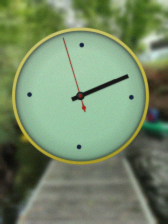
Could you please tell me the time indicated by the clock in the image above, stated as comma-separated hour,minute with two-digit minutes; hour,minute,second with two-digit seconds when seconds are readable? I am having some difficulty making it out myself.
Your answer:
2,10,57
